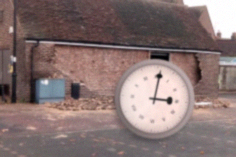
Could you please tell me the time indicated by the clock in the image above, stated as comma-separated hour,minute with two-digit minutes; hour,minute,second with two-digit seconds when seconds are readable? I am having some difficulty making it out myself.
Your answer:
3,01
